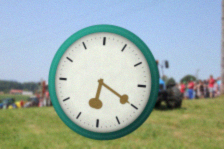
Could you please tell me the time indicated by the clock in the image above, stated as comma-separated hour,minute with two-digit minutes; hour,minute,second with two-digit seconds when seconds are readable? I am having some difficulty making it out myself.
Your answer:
6,20
